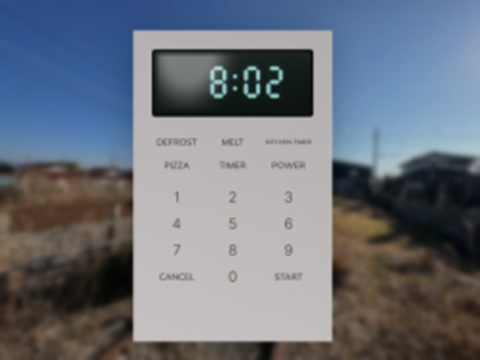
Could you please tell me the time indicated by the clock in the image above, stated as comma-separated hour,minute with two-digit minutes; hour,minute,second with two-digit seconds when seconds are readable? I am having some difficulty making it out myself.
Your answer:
8,02
